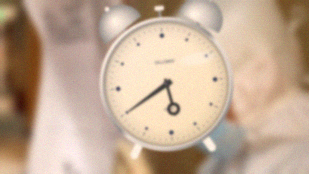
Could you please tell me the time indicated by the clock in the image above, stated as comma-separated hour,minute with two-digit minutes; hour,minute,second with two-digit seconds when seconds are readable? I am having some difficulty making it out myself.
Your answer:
5,40
